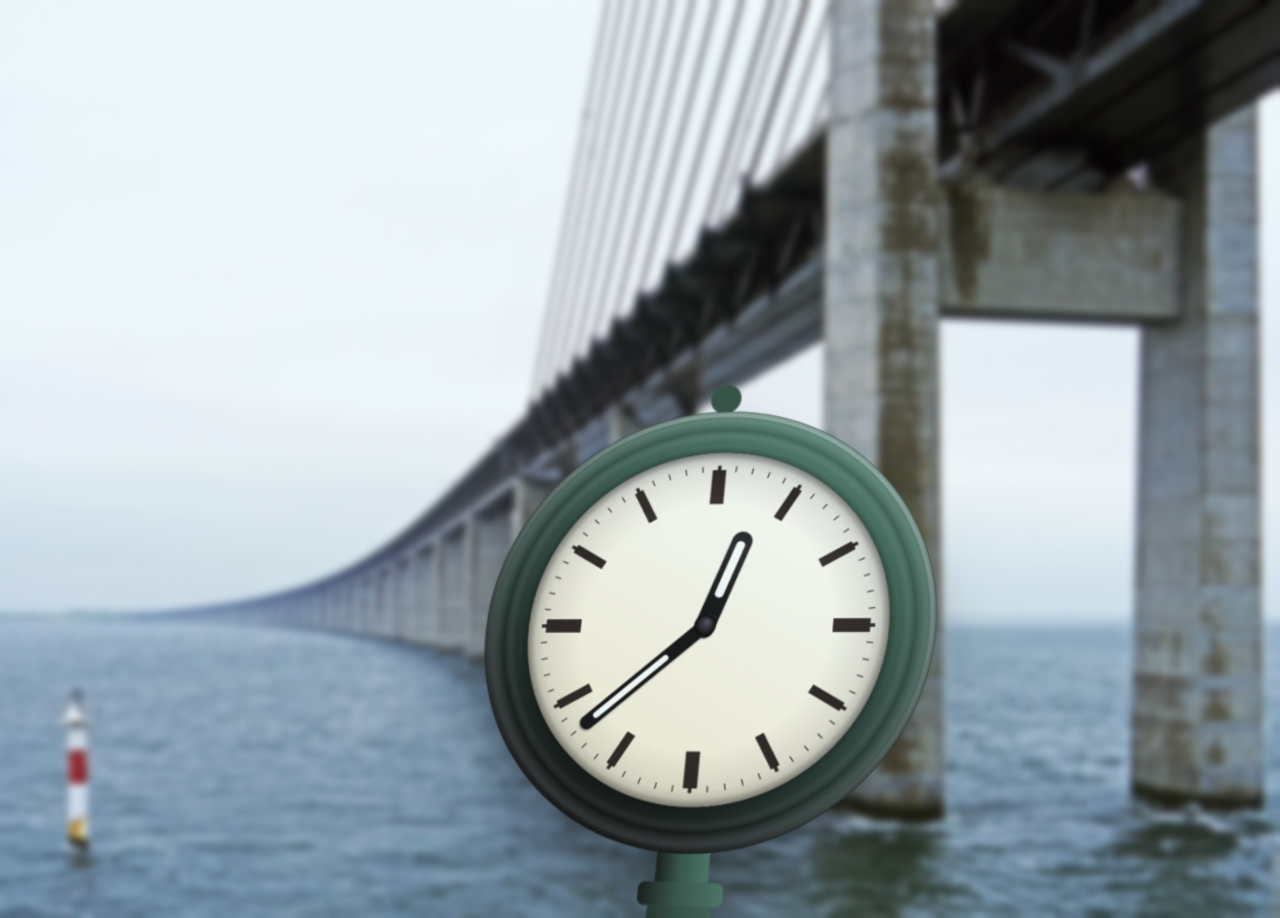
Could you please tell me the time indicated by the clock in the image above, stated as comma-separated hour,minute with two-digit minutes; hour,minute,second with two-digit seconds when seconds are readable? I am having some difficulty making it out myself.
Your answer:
12,38
